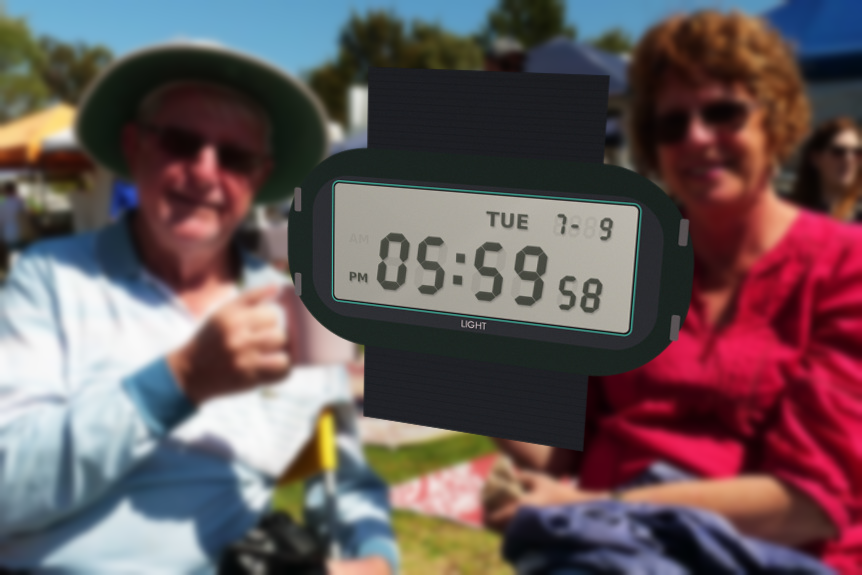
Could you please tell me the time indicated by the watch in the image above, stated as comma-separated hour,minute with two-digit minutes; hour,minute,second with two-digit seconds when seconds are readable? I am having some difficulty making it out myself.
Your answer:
5,59,58
